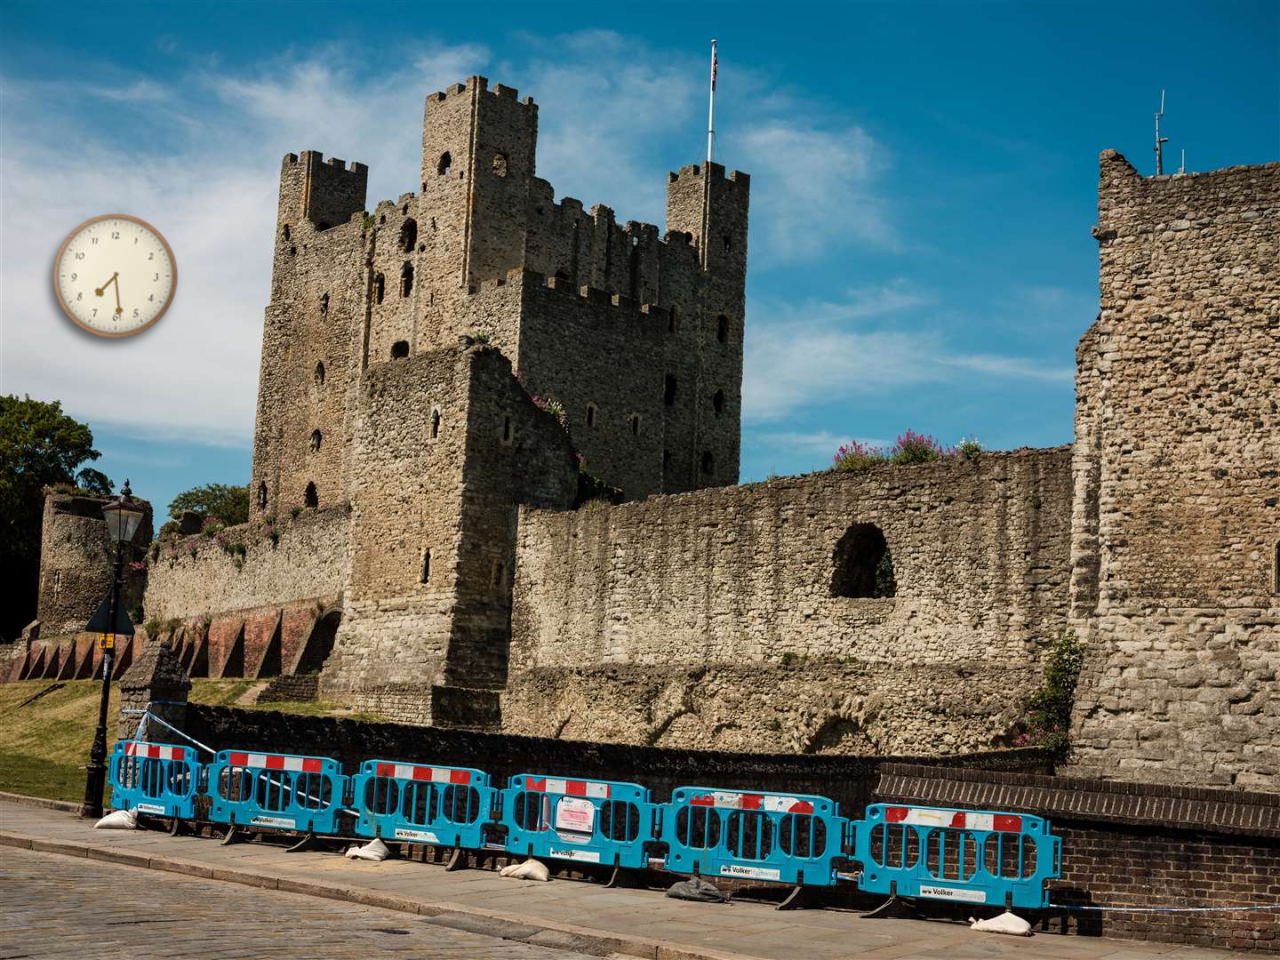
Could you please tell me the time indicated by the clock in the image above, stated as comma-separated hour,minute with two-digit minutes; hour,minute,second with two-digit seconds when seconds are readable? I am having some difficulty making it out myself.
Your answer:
7,29
